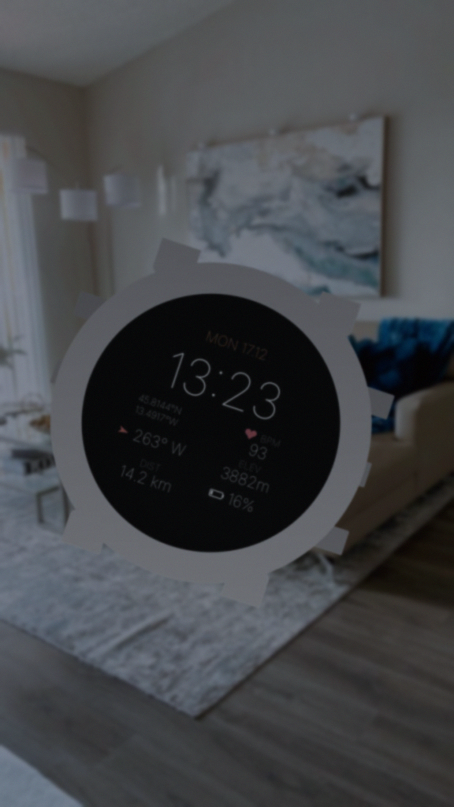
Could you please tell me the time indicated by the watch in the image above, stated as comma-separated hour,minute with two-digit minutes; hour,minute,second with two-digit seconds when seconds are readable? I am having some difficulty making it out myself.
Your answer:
13,23
